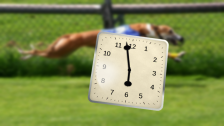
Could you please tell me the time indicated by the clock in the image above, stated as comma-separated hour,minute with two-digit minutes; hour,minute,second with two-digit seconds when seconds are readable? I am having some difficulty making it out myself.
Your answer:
5,58
